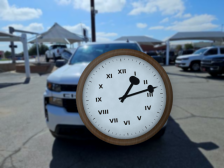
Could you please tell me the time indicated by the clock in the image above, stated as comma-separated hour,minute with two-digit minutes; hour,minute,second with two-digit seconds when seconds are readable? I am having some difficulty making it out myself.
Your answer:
1,13
